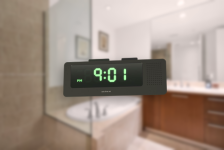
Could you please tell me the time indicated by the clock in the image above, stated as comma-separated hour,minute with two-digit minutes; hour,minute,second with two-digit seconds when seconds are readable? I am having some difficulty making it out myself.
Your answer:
9,01
